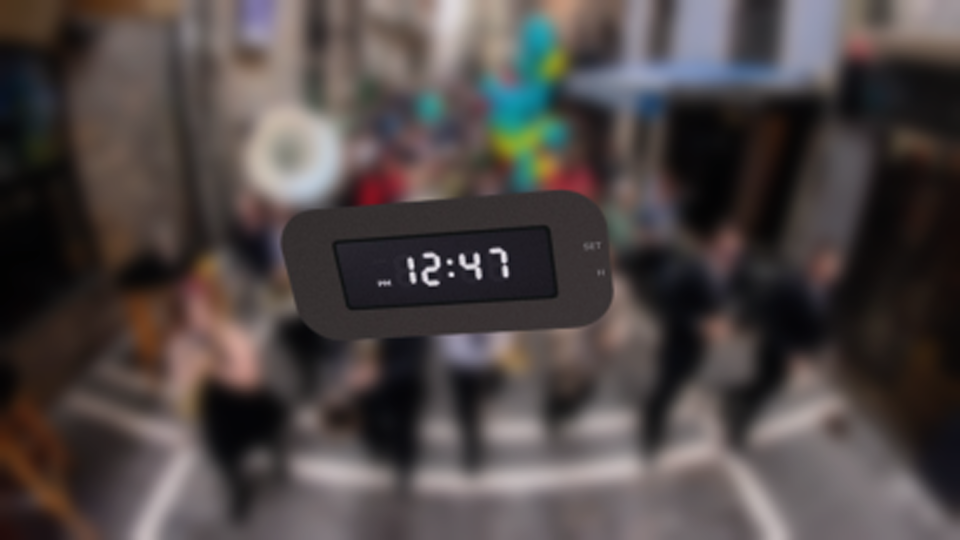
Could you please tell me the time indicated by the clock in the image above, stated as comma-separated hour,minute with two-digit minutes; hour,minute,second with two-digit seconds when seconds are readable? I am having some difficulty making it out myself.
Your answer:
12,47
